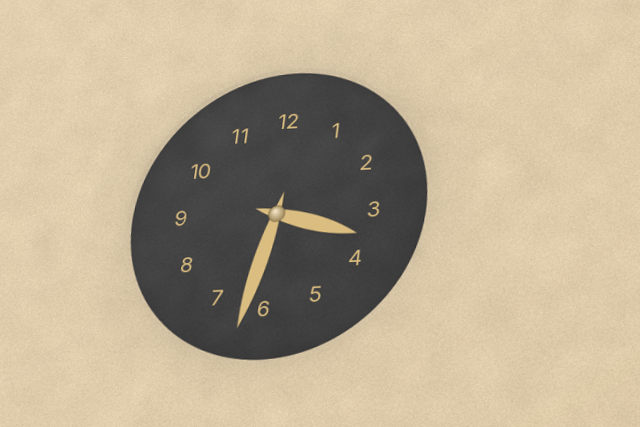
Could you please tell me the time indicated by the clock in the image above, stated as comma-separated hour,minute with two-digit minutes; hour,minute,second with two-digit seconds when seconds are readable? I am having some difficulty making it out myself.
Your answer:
3,32
